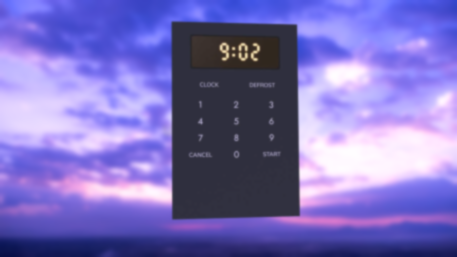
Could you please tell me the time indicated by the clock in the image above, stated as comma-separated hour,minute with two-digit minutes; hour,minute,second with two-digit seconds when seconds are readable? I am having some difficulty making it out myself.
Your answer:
9,02
